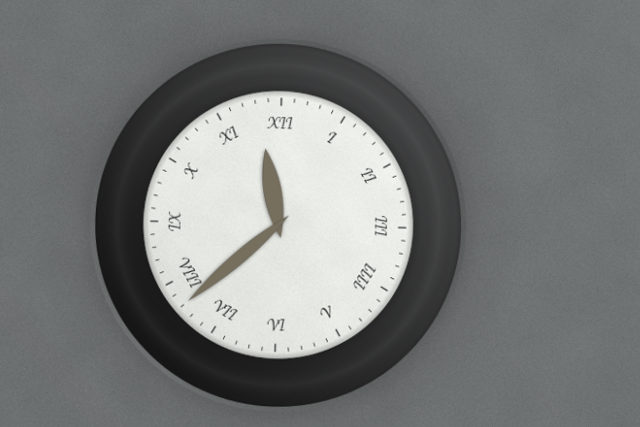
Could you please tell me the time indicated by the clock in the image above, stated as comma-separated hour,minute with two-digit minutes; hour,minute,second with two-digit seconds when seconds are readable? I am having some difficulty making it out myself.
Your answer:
11,38
